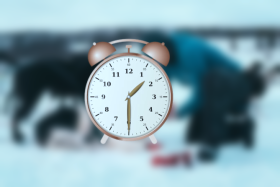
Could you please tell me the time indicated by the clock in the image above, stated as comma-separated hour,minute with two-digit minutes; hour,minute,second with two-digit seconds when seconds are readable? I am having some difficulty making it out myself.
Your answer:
1,30
